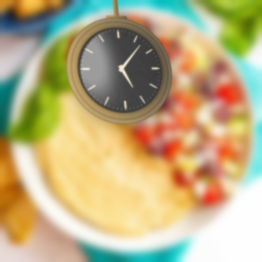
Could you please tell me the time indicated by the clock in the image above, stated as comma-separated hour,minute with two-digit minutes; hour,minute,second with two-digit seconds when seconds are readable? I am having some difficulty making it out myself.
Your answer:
5,07
